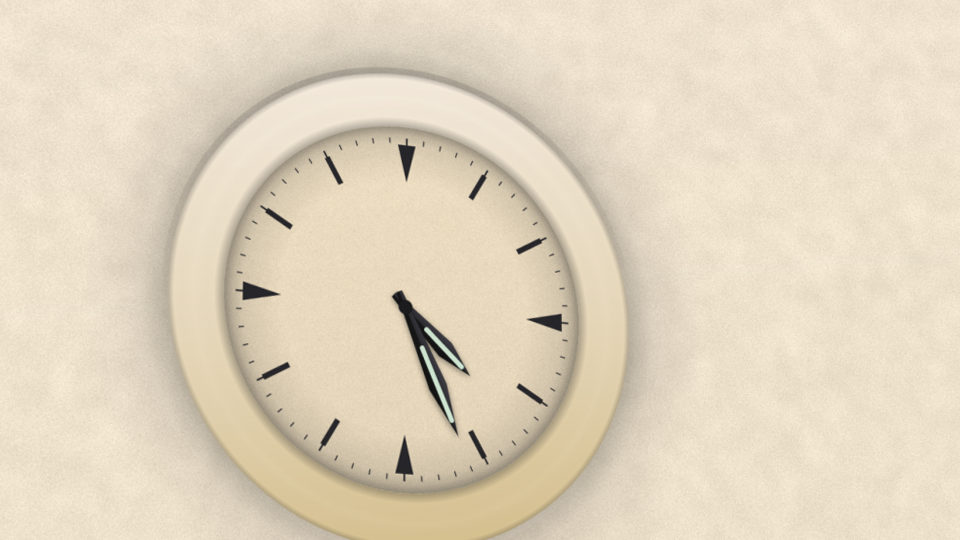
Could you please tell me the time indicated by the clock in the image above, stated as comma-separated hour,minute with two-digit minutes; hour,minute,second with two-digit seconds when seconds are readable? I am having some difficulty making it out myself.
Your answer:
4,26
